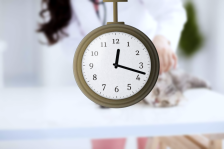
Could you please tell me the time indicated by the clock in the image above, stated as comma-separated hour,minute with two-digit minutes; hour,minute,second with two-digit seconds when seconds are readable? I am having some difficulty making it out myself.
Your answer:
12,18
